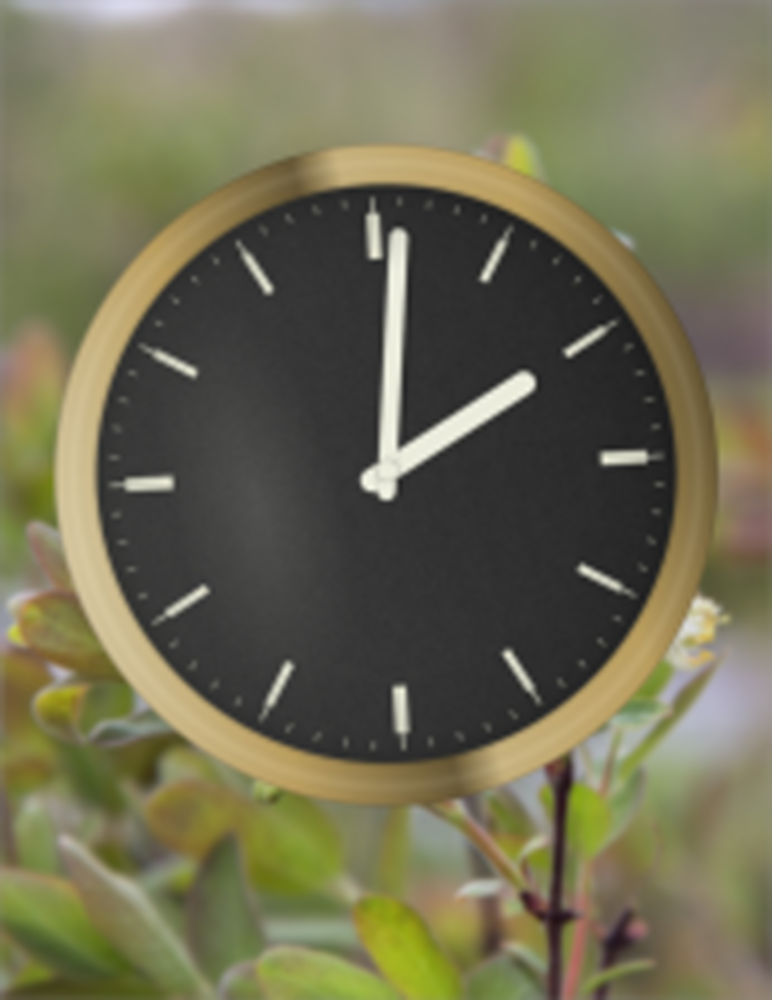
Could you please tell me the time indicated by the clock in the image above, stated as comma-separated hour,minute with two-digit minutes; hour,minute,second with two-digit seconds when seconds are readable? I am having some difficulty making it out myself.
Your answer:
2,01
